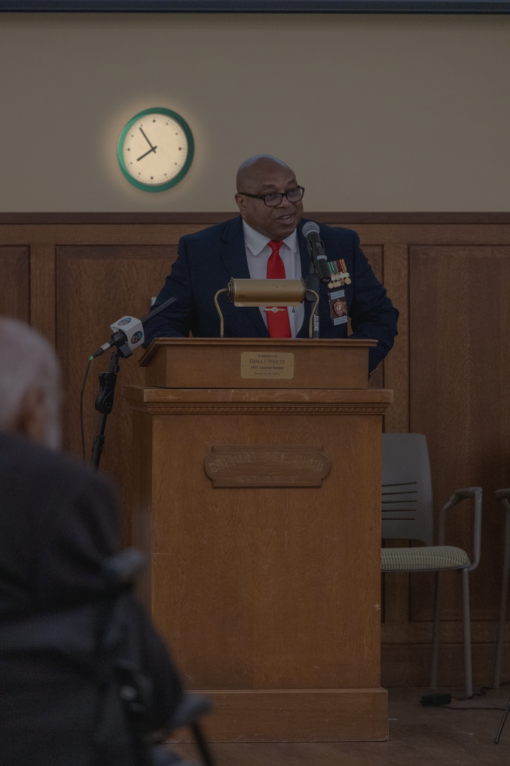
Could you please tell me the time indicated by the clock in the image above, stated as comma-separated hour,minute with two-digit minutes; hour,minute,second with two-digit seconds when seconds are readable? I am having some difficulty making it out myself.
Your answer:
7,54
